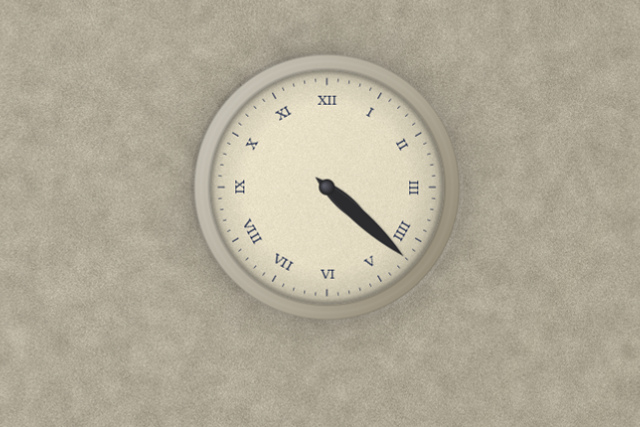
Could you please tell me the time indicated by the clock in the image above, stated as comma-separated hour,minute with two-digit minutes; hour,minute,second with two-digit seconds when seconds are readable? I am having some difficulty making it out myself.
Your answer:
4,22
